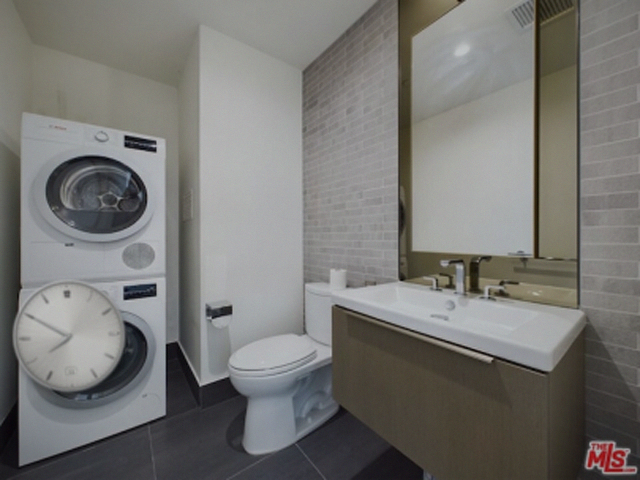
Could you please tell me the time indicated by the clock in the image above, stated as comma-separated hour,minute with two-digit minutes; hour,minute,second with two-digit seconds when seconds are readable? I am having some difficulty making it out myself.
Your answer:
7,50
